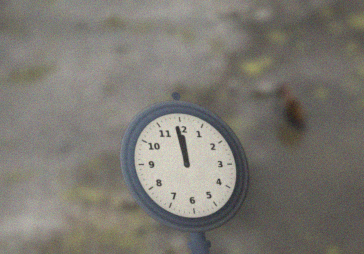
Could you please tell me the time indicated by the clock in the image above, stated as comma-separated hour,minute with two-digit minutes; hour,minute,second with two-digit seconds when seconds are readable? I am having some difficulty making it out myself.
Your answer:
11,59
